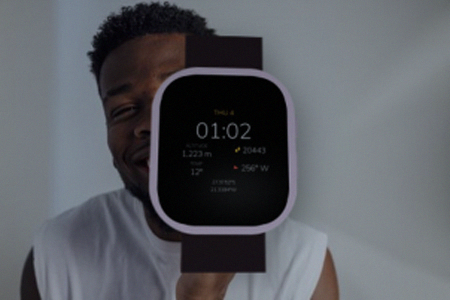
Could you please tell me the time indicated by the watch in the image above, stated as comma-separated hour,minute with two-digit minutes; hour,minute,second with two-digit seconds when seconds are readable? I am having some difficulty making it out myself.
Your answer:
1,02
